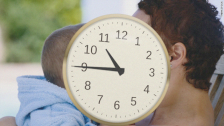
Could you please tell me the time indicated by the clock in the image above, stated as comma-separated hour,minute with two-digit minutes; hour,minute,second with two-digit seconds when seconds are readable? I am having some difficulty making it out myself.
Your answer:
10,45
